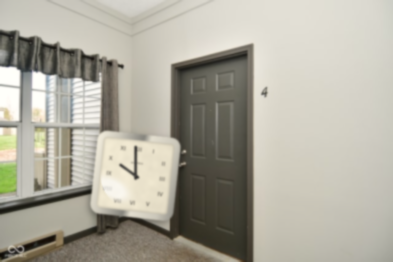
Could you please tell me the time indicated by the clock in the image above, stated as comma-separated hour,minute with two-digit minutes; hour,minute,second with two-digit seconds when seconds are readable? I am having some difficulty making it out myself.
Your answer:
9,59
